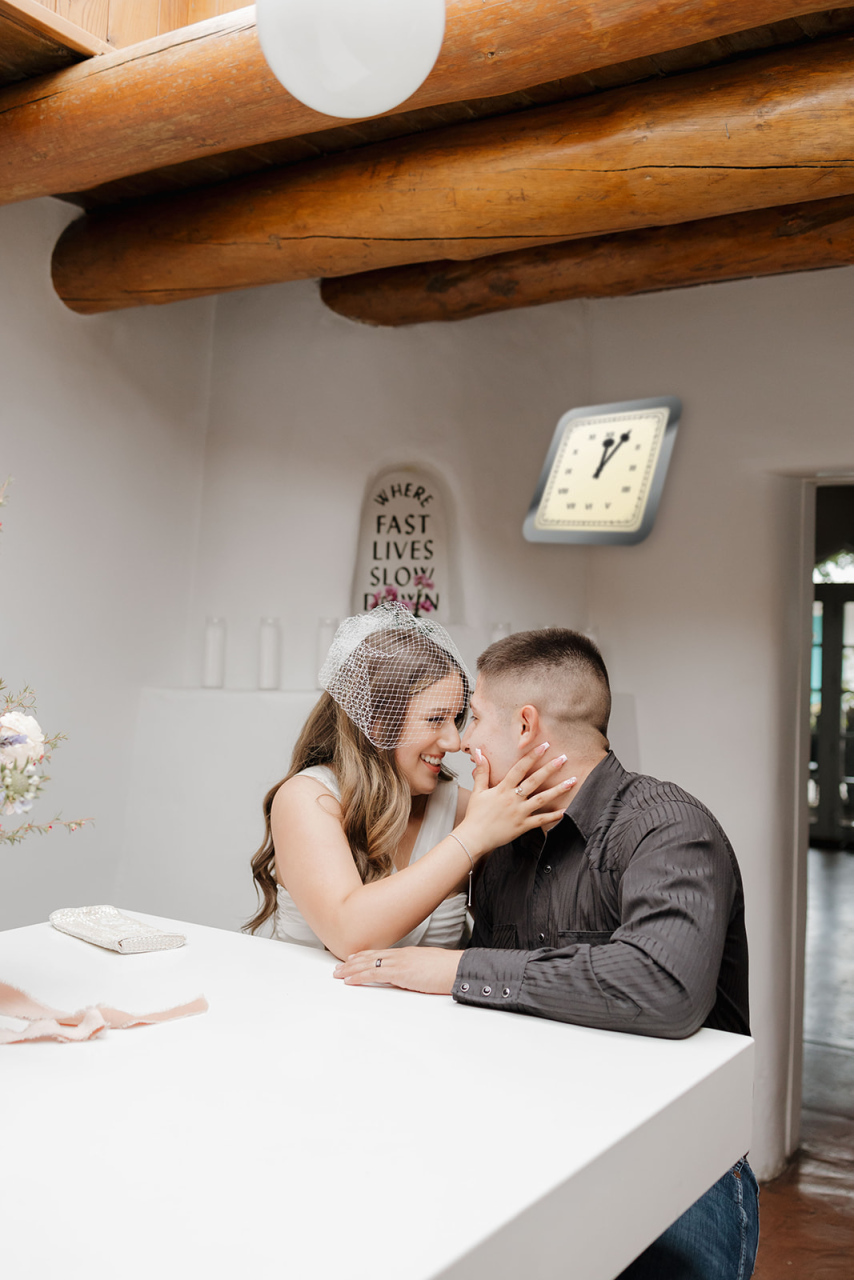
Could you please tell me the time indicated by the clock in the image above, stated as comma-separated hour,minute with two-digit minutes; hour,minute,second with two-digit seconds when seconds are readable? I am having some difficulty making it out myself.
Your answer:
12,05
